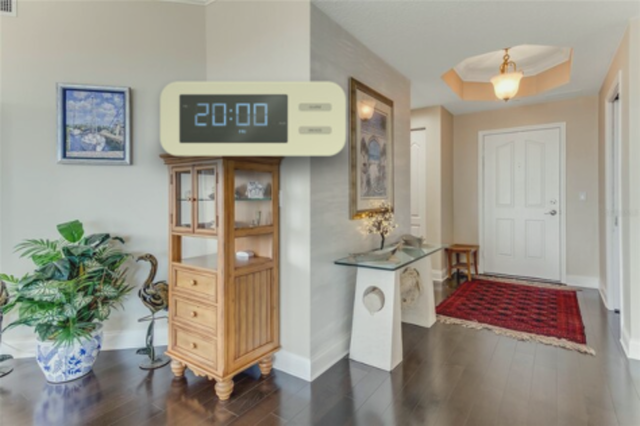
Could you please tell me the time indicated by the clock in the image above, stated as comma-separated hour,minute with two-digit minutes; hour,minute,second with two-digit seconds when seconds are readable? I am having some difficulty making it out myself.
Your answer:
20,00
